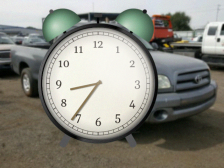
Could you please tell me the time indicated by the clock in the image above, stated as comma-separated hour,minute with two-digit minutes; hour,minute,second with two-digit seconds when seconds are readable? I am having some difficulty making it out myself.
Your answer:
8,36
